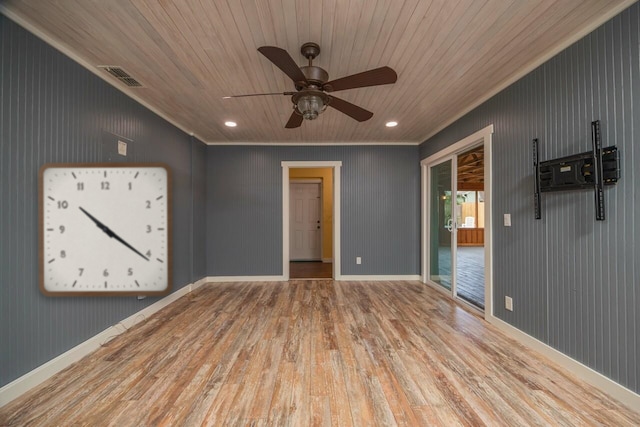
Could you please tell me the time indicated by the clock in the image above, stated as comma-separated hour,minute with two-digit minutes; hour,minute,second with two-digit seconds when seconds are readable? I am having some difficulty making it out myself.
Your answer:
10,21
